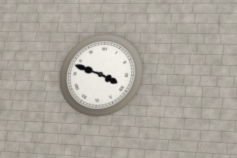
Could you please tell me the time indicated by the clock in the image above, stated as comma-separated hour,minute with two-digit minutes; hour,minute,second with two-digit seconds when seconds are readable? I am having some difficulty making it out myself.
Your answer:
3,48
